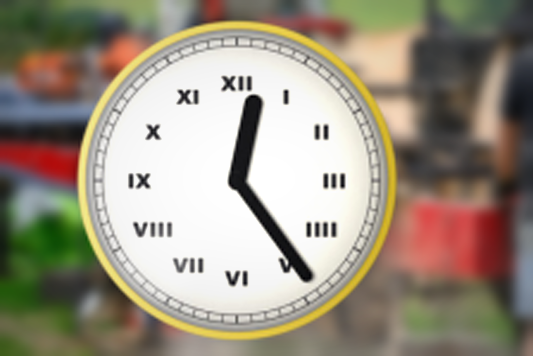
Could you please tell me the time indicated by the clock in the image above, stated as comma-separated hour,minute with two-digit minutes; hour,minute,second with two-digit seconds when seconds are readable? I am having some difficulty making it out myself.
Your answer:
12,24
